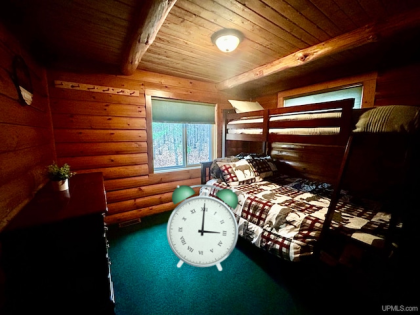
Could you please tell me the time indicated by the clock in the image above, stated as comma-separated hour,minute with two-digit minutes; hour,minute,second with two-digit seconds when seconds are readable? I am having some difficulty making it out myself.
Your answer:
3,00
